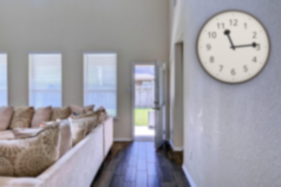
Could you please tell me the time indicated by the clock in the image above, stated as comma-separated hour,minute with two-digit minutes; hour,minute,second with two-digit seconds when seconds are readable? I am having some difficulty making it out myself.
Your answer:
11,14
